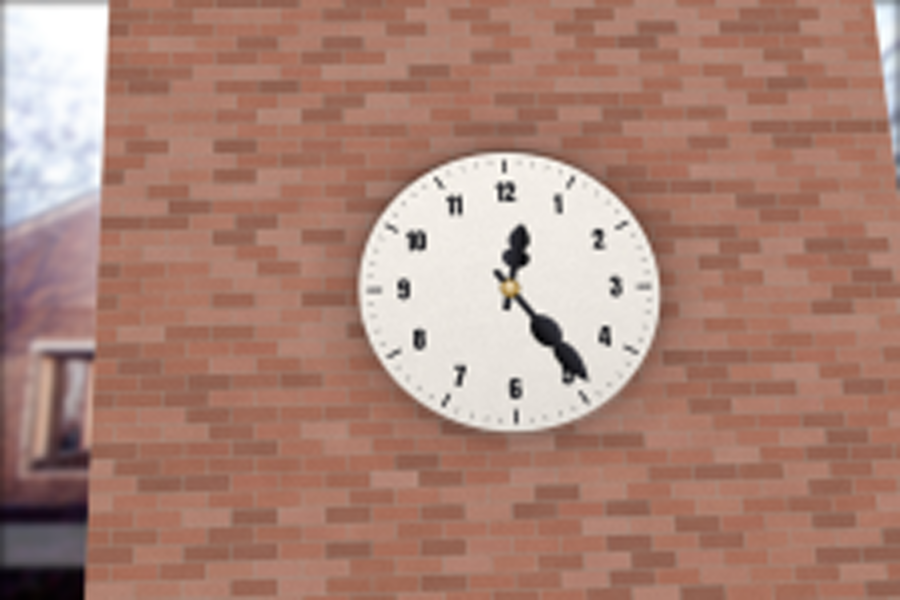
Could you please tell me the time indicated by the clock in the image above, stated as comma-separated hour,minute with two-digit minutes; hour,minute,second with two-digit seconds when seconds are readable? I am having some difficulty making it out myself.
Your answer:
12,24
